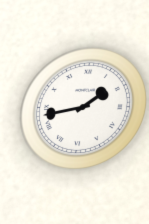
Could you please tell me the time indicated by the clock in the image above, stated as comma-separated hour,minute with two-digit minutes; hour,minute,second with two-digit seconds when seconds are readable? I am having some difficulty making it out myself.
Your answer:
1,43
